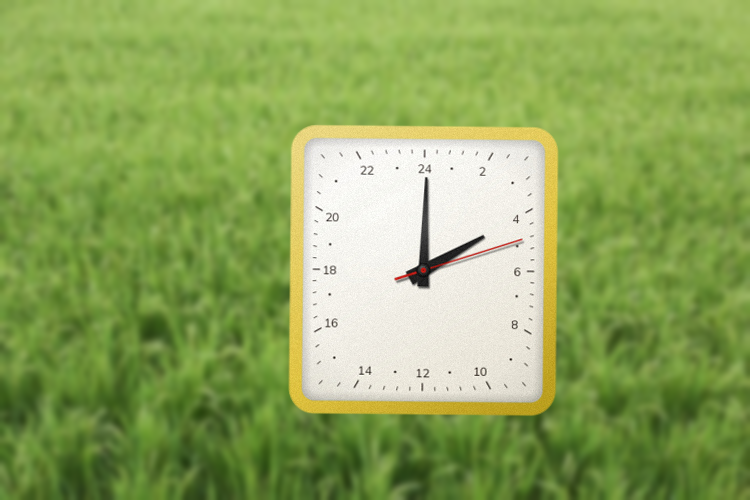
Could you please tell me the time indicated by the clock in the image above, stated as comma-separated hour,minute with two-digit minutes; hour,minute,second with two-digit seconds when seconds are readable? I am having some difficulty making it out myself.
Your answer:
4,00,12
